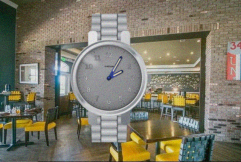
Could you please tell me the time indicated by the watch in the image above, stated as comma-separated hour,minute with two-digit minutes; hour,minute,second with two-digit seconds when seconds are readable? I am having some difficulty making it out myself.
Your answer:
2,05
